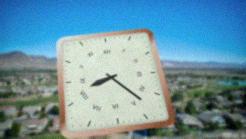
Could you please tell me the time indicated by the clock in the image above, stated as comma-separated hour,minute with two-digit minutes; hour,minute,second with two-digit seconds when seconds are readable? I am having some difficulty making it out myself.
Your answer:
8,23
